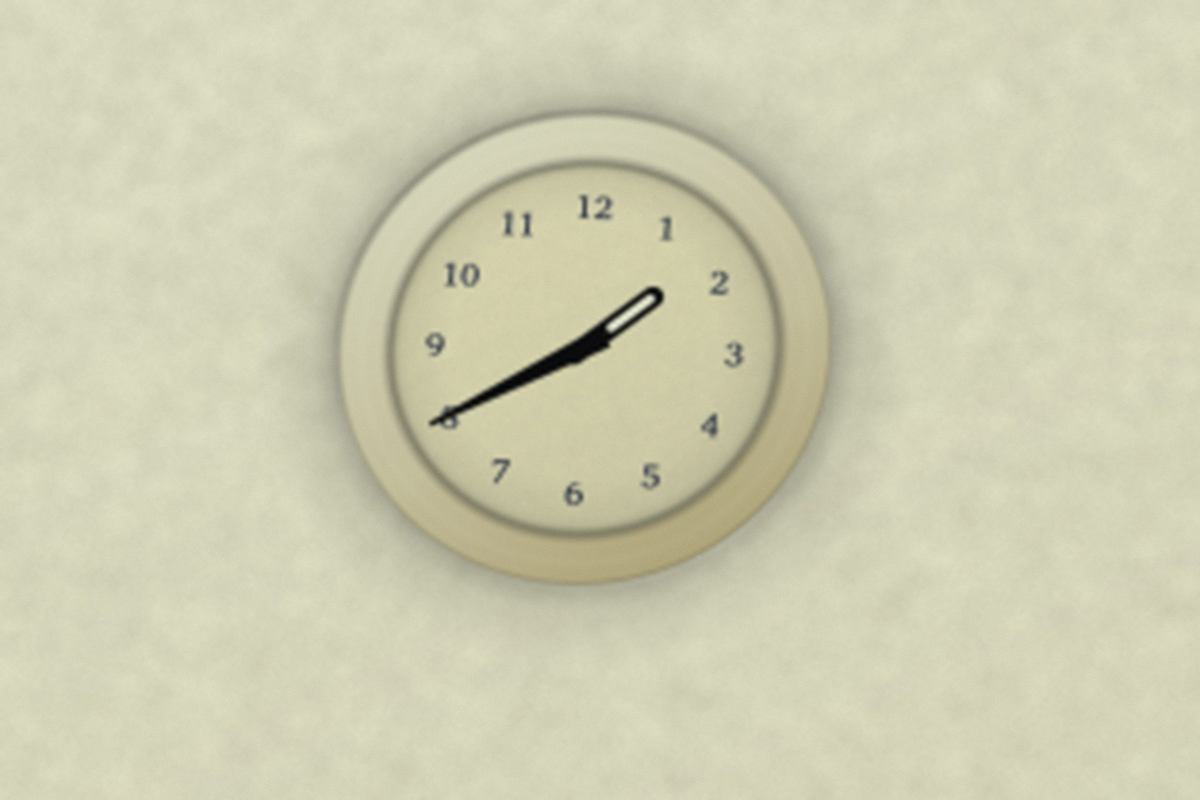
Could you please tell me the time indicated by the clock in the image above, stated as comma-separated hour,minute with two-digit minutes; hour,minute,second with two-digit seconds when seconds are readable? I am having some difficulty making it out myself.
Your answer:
1,40
